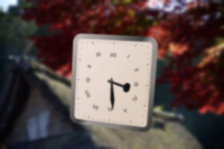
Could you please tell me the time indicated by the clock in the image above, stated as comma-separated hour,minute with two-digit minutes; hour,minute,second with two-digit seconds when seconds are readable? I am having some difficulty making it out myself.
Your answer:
3,29
